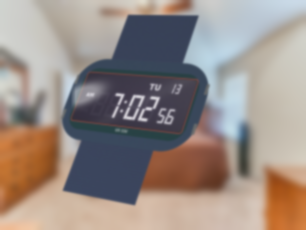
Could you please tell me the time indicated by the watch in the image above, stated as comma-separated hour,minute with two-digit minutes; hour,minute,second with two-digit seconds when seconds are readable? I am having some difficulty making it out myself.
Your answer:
7,02,56
